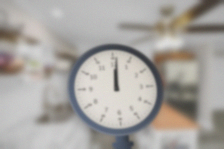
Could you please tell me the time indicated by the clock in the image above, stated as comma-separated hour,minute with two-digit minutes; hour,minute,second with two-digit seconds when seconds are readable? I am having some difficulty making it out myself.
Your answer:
12,01
